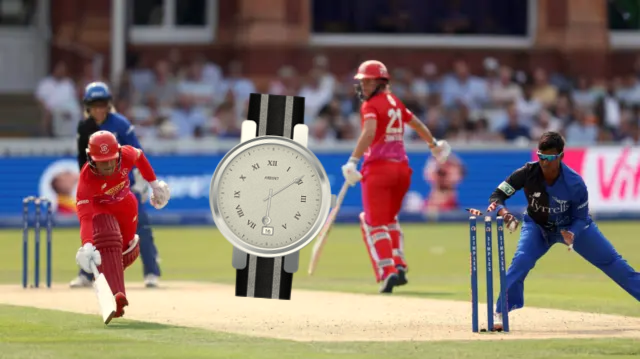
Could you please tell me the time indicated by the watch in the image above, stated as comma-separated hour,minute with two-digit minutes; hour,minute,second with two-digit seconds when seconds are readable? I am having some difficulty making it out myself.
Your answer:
6,09
